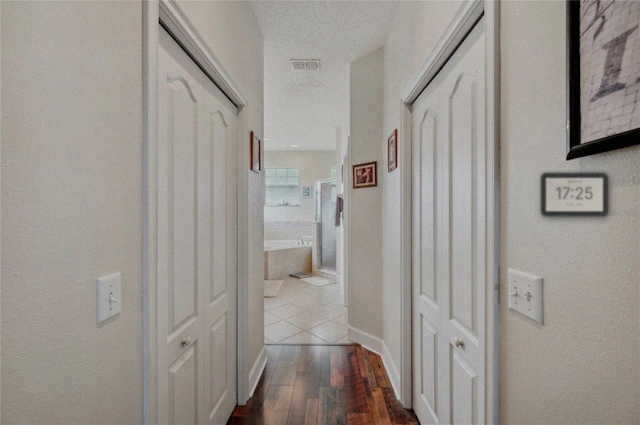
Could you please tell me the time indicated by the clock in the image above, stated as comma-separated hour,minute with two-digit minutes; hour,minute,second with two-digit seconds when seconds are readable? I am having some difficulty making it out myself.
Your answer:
17,25
